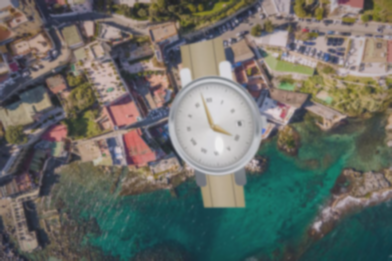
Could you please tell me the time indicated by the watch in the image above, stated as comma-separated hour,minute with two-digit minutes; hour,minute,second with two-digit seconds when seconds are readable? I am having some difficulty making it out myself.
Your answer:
3,58
